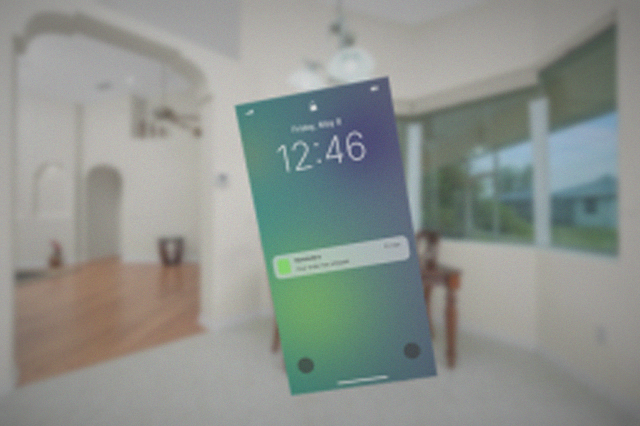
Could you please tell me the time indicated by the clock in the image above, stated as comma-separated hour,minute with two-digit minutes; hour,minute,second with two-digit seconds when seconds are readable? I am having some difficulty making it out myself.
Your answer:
12,46
